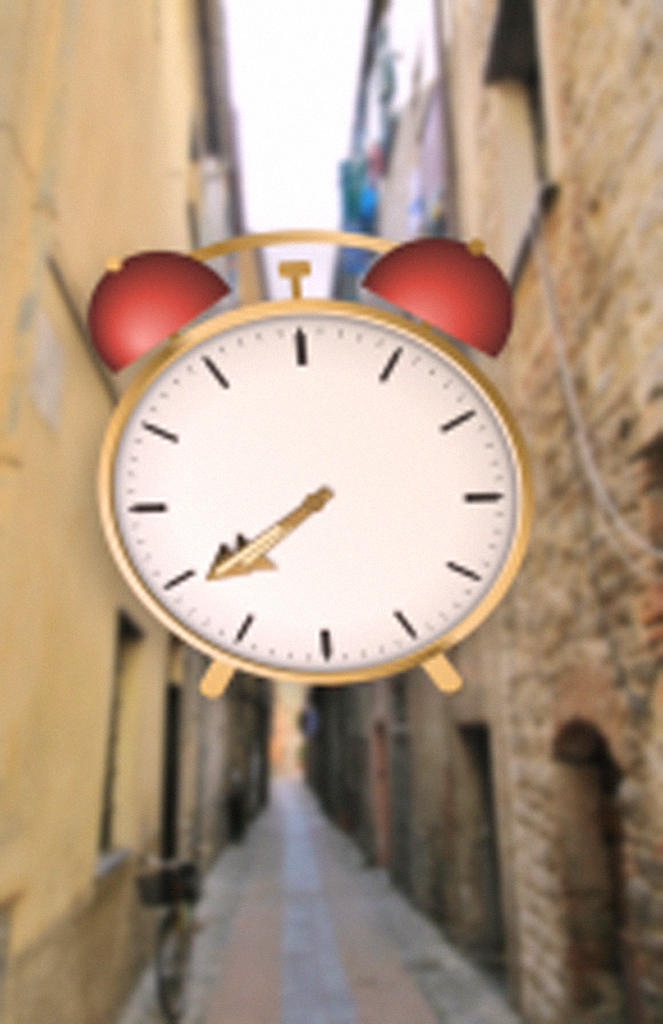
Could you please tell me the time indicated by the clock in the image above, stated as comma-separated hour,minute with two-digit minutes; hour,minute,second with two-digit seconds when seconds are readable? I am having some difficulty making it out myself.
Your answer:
7,39
